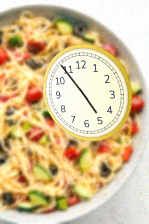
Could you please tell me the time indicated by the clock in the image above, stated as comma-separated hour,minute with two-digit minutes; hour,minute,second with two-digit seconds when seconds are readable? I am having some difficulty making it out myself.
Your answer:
4,54
